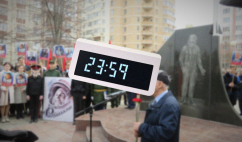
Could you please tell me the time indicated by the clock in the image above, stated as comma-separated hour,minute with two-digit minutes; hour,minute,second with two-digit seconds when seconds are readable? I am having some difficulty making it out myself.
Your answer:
23,59
